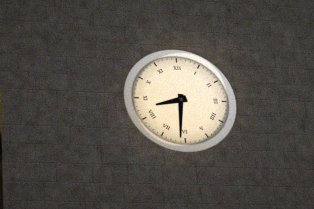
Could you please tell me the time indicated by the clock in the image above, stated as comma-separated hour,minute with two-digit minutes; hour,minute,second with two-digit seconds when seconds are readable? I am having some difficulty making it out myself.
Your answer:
8,31
